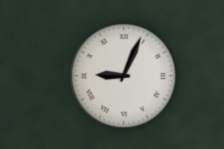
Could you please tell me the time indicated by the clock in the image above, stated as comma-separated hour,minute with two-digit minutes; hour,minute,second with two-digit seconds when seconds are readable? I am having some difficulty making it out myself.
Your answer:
9,04
